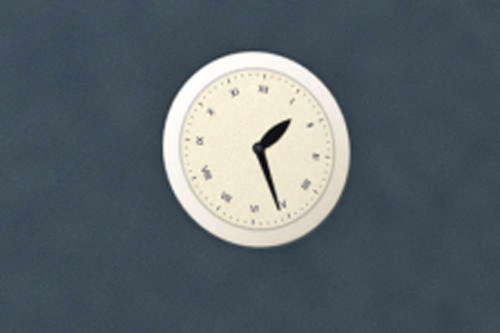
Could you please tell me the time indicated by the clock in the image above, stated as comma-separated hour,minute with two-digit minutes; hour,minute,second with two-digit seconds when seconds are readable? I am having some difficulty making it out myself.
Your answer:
1,26
